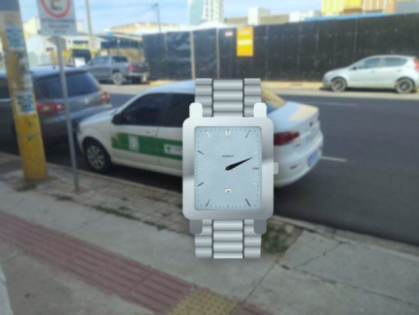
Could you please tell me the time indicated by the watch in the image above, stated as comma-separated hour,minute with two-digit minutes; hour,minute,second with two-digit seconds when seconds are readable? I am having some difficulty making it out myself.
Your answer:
2,11
